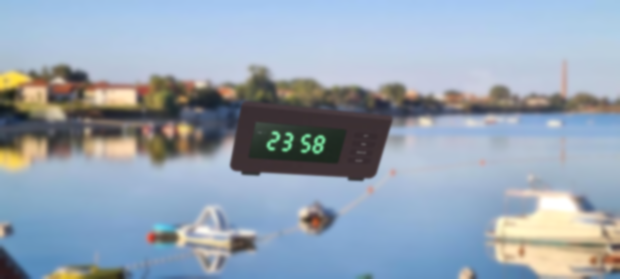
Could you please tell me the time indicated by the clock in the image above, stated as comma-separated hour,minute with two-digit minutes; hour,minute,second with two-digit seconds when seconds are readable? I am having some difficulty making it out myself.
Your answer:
23,58
